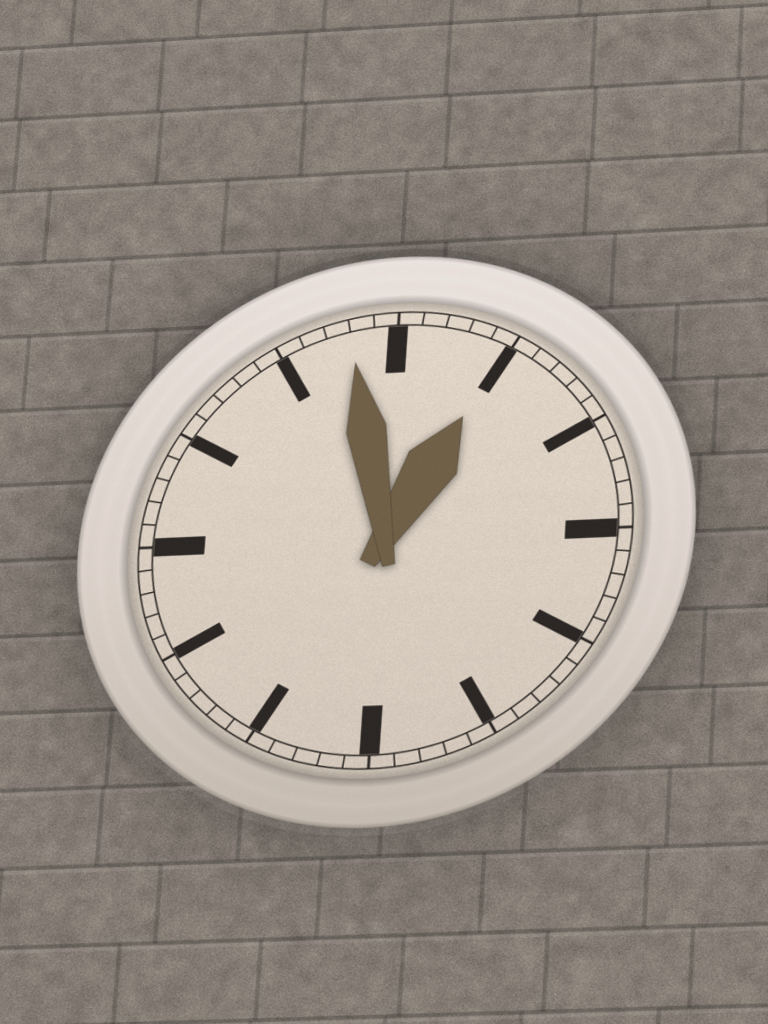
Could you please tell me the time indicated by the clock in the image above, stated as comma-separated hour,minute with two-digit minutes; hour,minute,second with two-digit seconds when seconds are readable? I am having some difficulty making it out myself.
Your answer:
12,58
